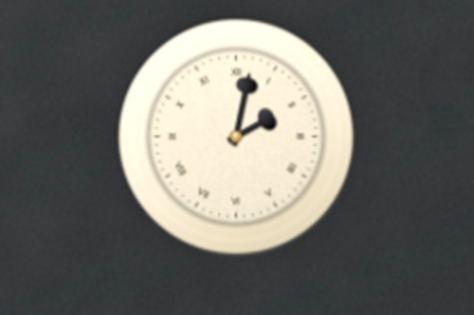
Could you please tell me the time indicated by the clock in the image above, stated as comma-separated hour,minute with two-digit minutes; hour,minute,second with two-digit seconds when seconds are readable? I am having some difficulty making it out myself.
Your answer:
2,02
